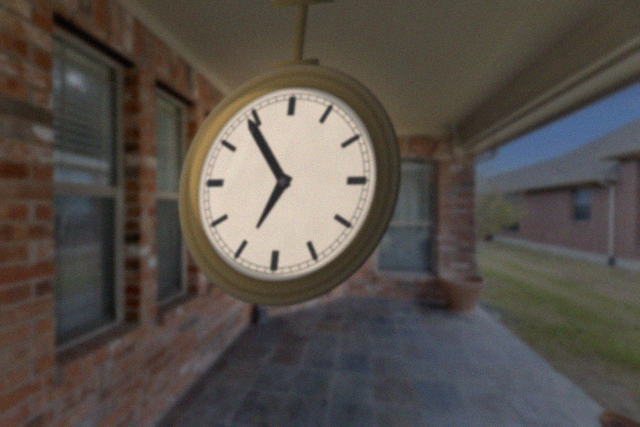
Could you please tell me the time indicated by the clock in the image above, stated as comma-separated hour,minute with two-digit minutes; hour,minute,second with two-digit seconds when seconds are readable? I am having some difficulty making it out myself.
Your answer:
6,54
